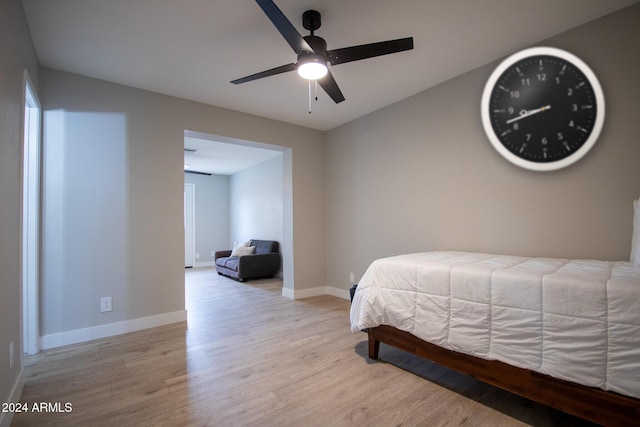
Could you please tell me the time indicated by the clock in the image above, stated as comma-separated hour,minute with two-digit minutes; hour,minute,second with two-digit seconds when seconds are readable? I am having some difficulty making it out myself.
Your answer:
8,42
